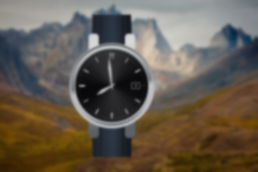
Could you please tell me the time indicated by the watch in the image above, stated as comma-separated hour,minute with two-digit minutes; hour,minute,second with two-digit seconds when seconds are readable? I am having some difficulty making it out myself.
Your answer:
7,59
